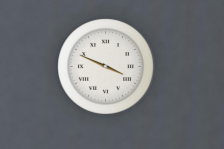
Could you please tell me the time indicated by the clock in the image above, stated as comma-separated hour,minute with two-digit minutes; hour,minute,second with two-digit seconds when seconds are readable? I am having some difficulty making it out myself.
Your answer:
3,49
